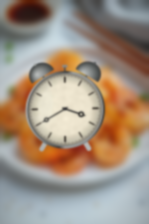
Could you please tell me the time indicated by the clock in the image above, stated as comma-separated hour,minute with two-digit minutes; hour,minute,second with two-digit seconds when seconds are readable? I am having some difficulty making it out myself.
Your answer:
3,40
